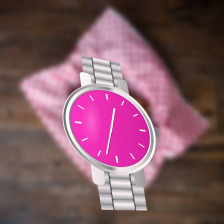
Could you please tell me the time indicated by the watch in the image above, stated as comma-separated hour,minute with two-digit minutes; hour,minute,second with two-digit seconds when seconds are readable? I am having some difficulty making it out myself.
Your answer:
12,33
